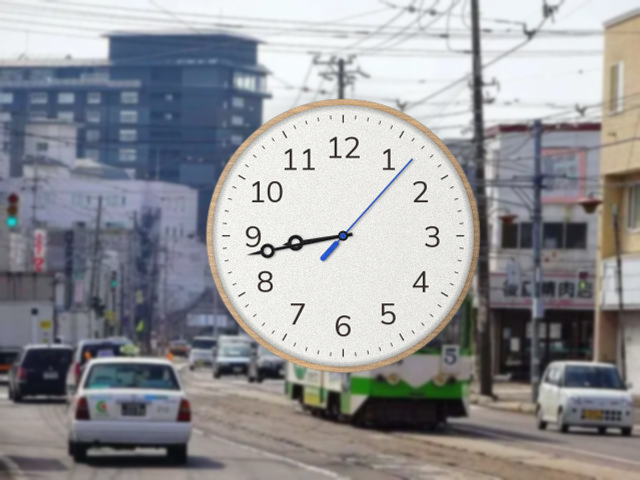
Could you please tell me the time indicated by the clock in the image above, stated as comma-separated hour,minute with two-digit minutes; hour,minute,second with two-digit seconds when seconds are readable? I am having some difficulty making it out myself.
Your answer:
8,43,07
